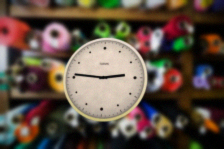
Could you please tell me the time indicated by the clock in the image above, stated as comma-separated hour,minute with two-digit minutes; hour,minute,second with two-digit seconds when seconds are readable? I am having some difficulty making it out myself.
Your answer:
2,46
